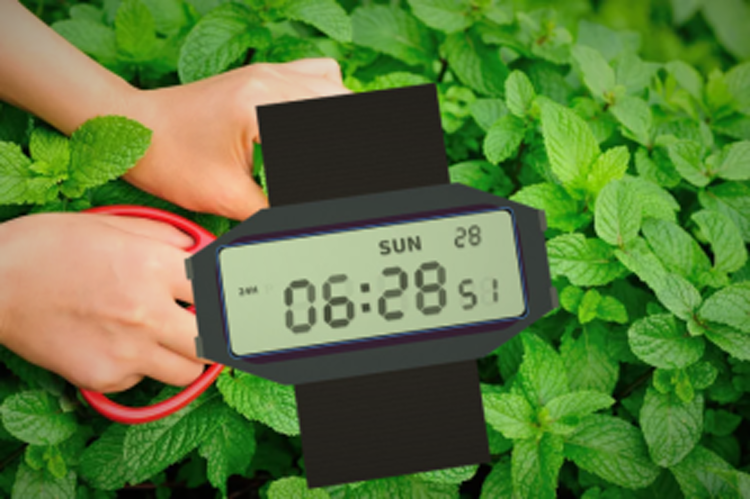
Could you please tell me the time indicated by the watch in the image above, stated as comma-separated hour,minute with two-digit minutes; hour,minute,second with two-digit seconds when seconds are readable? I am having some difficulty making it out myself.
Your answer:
6,28,51
